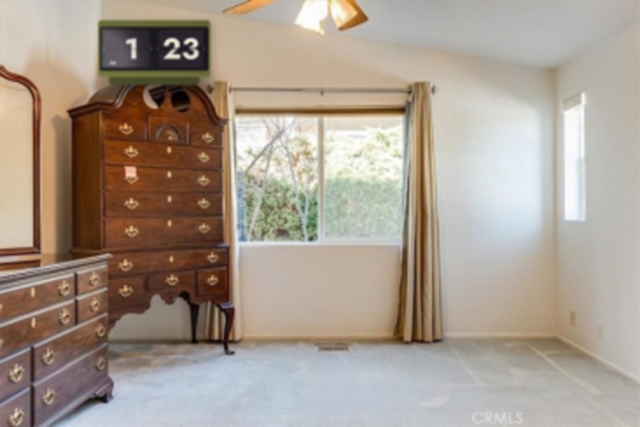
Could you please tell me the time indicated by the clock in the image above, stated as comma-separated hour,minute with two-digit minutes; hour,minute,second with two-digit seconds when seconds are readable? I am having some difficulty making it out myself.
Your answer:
1,23
